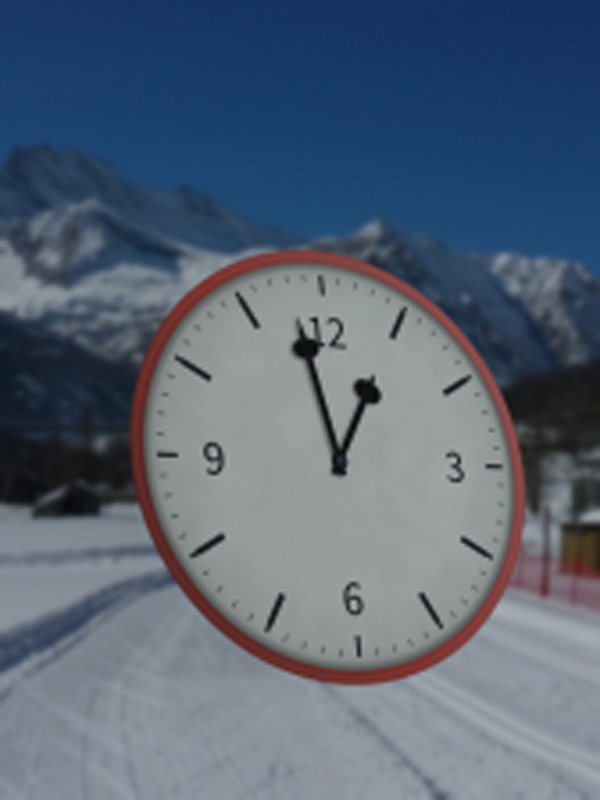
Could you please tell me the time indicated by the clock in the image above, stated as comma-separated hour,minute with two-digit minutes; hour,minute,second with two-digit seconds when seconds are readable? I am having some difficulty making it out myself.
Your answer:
12,58
